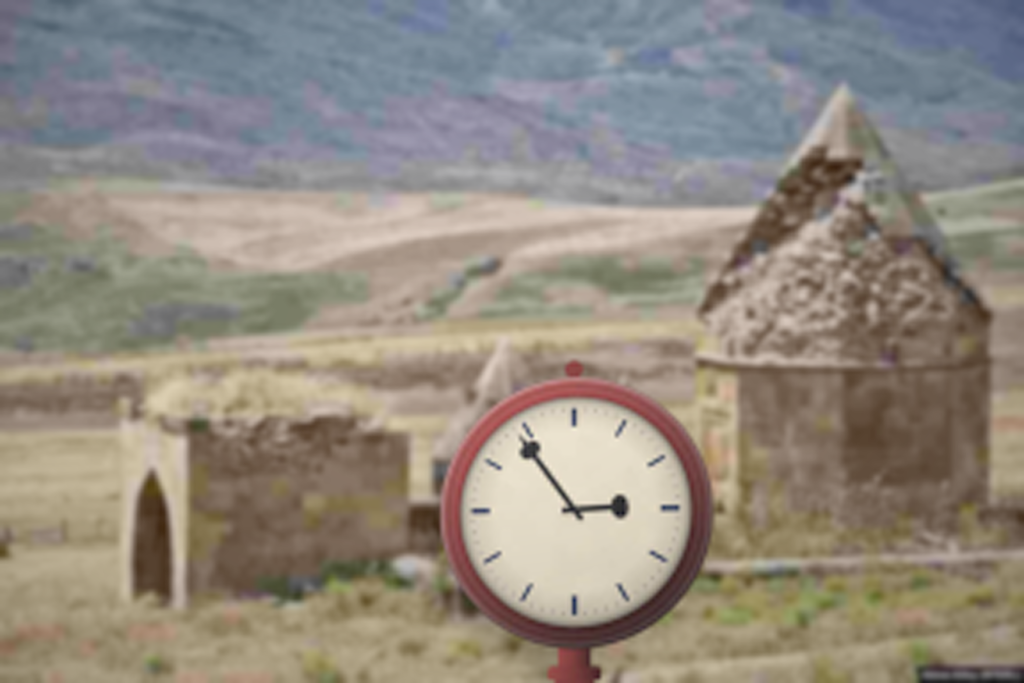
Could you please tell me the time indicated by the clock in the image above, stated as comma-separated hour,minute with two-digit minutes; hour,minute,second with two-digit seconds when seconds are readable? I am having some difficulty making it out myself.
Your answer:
2,54
